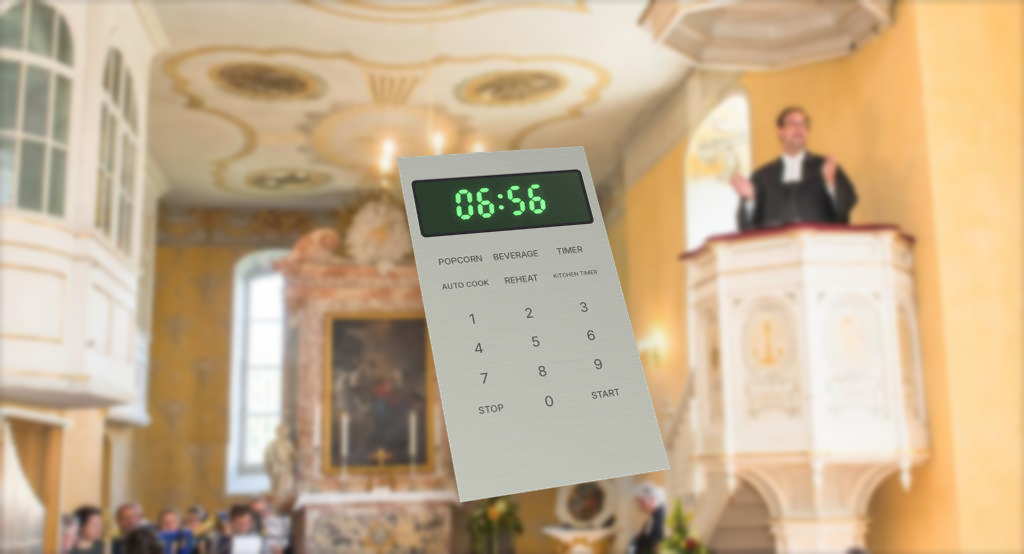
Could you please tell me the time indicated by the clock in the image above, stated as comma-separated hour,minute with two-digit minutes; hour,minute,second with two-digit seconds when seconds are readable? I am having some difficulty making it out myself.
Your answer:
6,56
